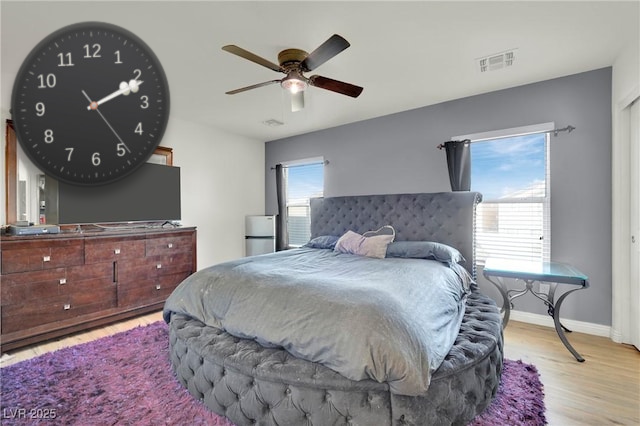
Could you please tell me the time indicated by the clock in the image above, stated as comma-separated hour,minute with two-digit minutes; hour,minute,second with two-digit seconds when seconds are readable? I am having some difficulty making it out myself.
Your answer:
2,11,24
